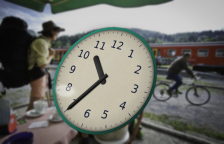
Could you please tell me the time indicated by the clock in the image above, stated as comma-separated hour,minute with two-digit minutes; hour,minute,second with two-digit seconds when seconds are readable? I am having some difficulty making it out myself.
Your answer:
10,35
